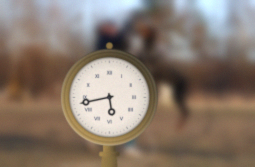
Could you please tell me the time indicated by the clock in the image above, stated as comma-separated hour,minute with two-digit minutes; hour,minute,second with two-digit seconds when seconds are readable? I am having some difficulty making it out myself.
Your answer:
5,43
